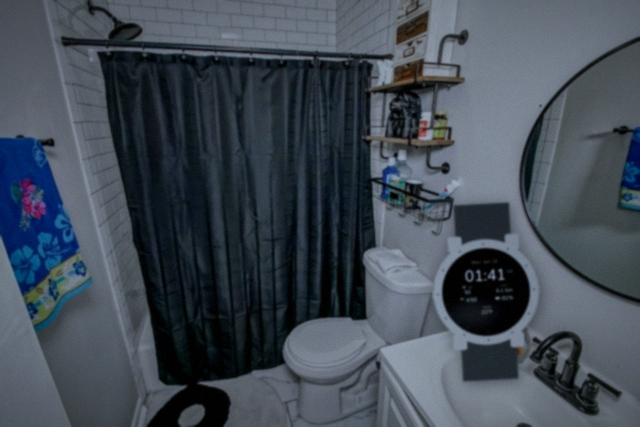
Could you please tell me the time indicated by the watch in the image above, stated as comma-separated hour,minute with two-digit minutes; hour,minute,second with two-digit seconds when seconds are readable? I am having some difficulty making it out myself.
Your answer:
1,41
